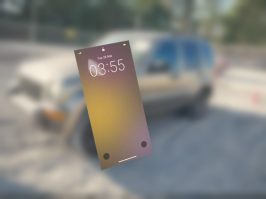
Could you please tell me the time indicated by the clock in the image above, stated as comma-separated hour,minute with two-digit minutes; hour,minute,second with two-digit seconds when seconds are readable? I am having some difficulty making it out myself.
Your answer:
3,55
